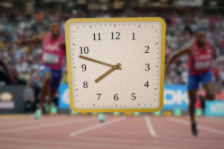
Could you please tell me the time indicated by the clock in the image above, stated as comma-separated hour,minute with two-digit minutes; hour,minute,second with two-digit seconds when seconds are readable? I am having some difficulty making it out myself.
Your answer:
7,48
